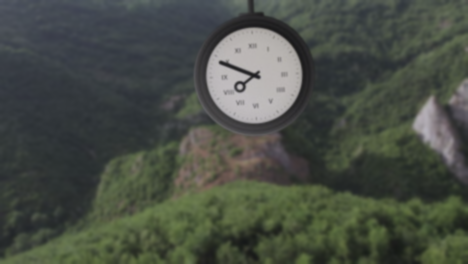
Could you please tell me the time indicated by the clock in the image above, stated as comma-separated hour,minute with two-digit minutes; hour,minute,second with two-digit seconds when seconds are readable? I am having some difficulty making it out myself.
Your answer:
7,49
